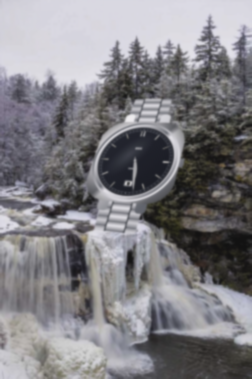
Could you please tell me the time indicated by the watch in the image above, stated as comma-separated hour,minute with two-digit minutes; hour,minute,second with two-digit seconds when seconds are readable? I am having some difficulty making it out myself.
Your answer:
5,28
